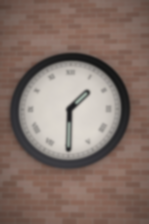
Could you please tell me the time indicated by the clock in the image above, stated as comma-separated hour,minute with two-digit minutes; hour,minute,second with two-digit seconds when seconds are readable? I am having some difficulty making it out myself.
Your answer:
1,30
